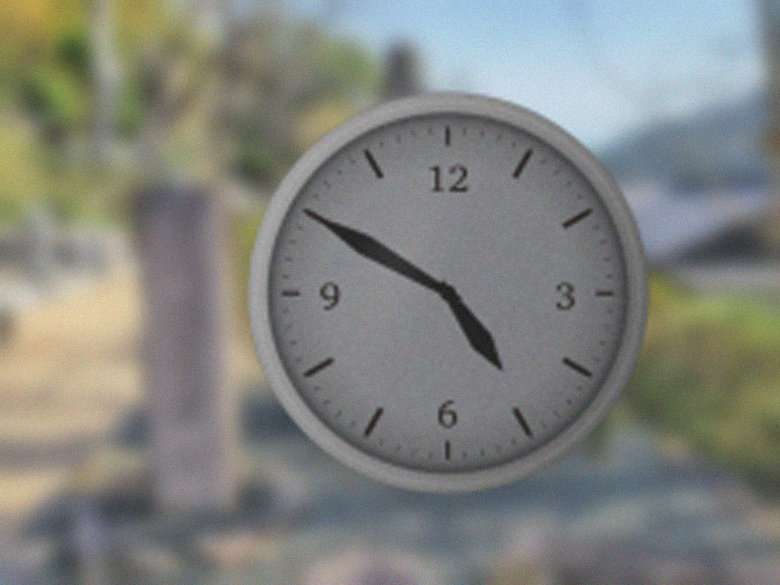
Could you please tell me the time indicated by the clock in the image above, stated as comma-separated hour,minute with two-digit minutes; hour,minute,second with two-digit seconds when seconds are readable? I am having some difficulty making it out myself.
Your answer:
4,50
